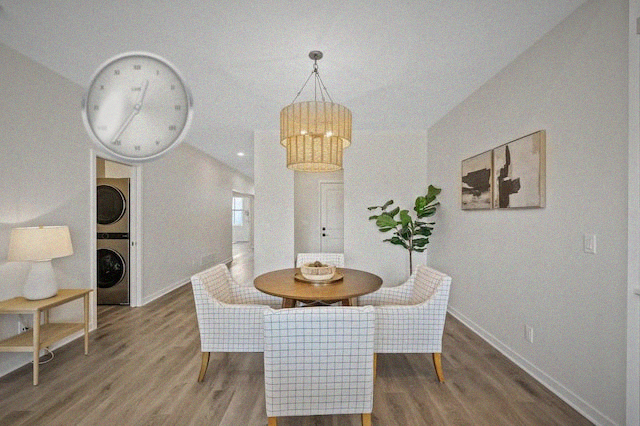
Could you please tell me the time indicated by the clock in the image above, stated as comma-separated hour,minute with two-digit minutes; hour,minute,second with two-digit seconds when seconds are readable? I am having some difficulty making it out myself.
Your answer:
12,36
